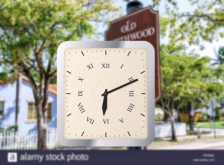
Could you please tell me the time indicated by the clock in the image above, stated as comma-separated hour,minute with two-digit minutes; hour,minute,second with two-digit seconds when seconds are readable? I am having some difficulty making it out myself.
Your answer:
6,11
